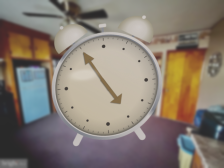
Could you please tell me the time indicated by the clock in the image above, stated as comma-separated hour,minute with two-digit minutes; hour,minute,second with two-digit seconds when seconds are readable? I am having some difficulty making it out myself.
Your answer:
4,55
